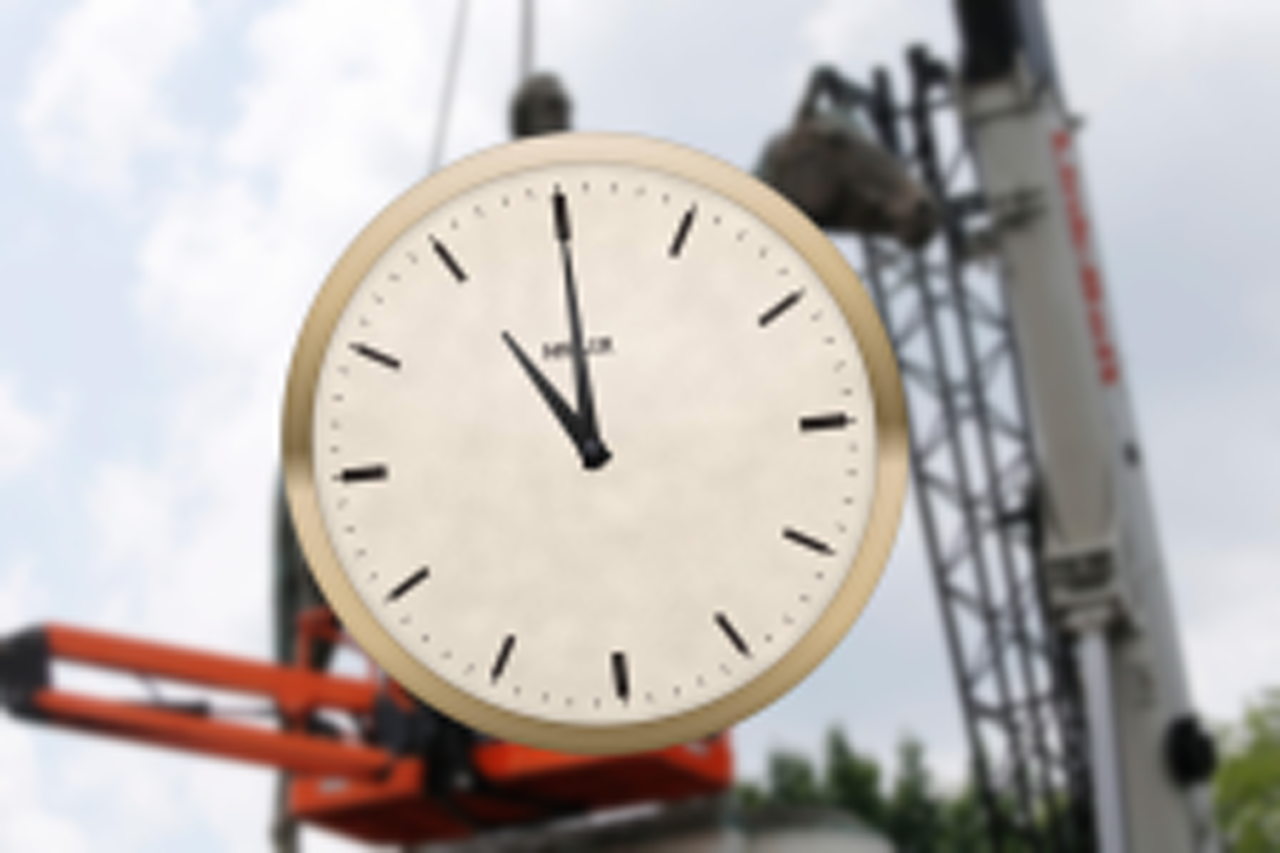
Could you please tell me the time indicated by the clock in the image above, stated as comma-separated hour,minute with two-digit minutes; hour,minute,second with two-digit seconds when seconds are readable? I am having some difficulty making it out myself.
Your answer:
11,00
